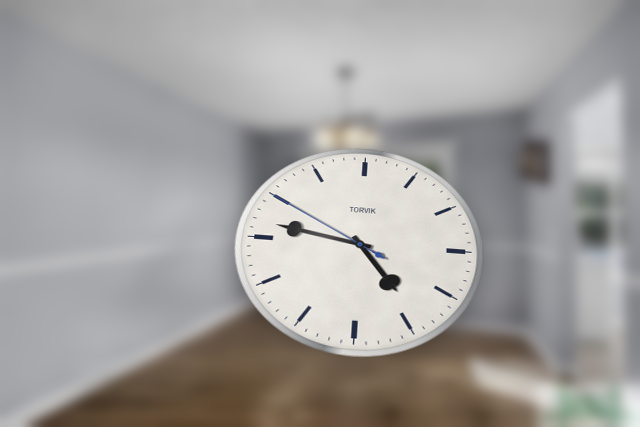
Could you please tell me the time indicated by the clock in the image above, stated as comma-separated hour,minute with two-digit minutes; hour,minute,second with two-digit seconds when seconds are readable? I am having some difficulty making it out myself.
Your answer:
4,46,50
